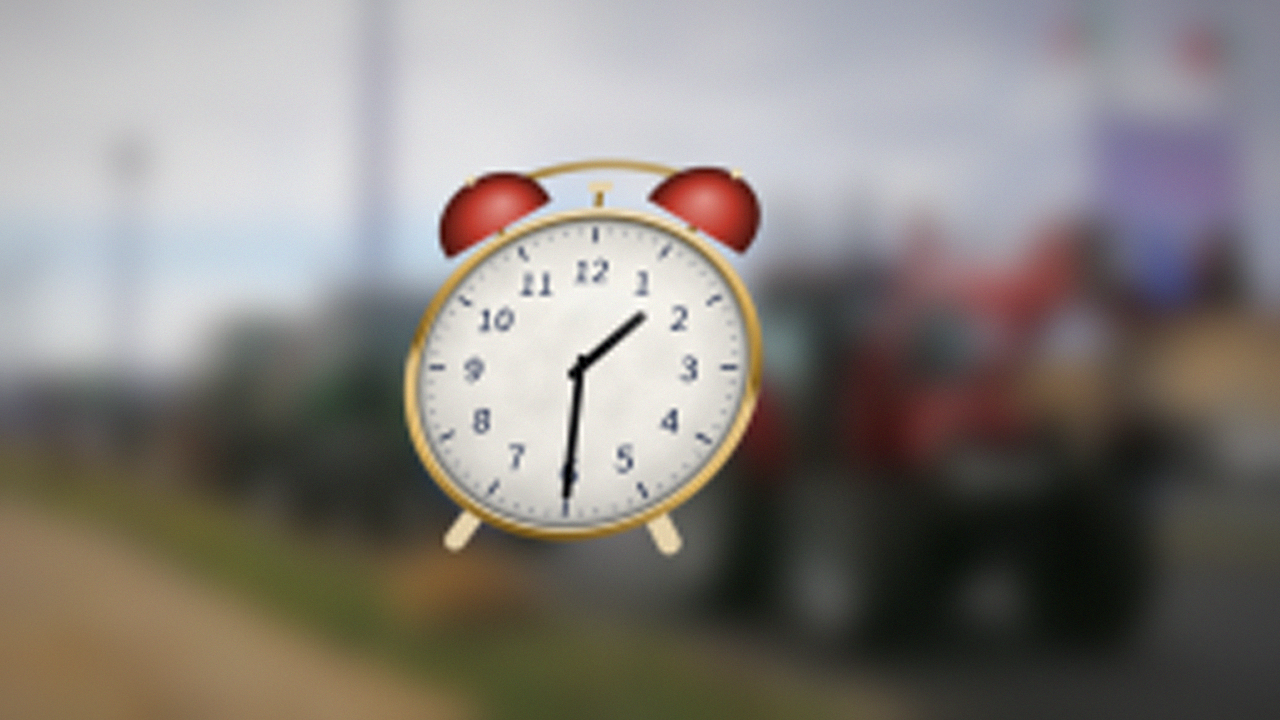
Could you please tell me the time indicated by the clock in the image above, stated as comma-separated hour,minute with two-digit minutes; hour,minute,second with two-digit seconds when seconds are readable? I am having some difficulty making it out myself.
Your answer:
1,30
